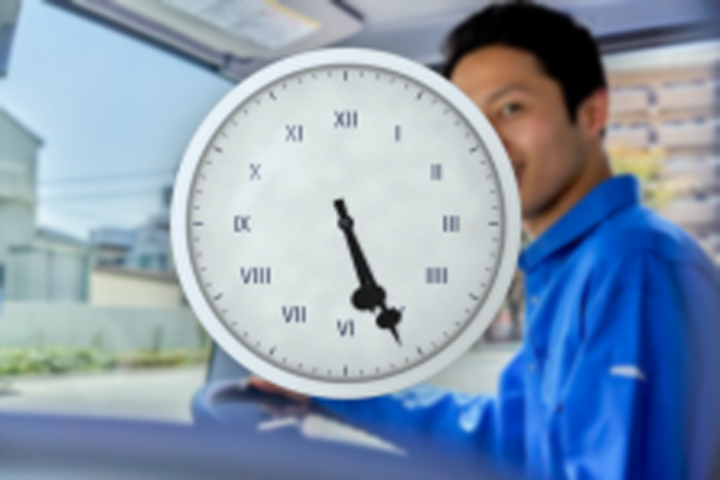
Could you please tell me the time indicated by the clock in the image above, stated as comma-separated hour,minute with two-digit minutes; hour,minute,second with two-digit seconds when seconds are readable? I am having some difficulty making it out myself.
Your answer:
5,26
